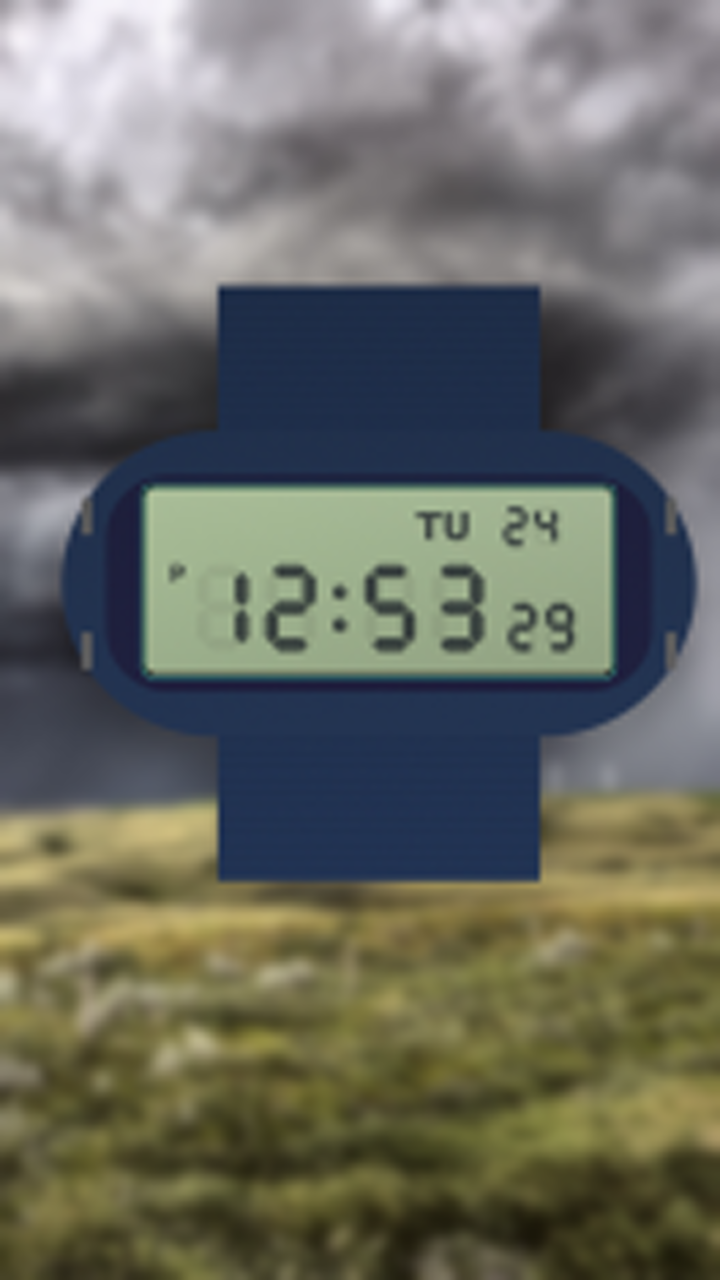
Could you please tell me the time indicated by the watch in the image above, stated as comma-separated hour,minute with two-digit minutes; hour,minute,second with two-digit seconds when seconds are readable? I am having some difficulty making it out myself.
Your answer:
12,53,29
